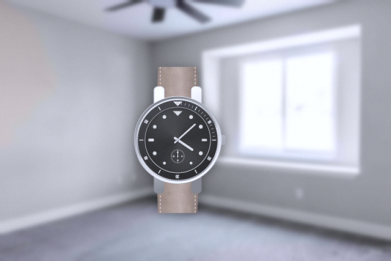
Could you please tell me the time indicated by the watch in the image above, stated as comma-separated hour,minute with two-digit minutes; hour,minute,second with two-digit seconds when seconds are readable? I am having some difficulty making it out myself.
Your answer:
4,08
